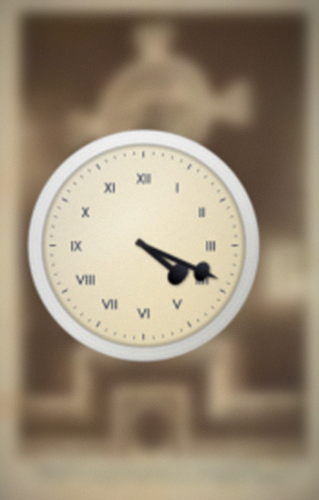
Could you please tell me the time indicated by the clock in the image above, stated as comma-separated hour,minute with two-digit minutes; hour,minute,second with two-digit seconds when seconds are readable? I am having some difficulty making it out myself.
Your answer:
4,19
